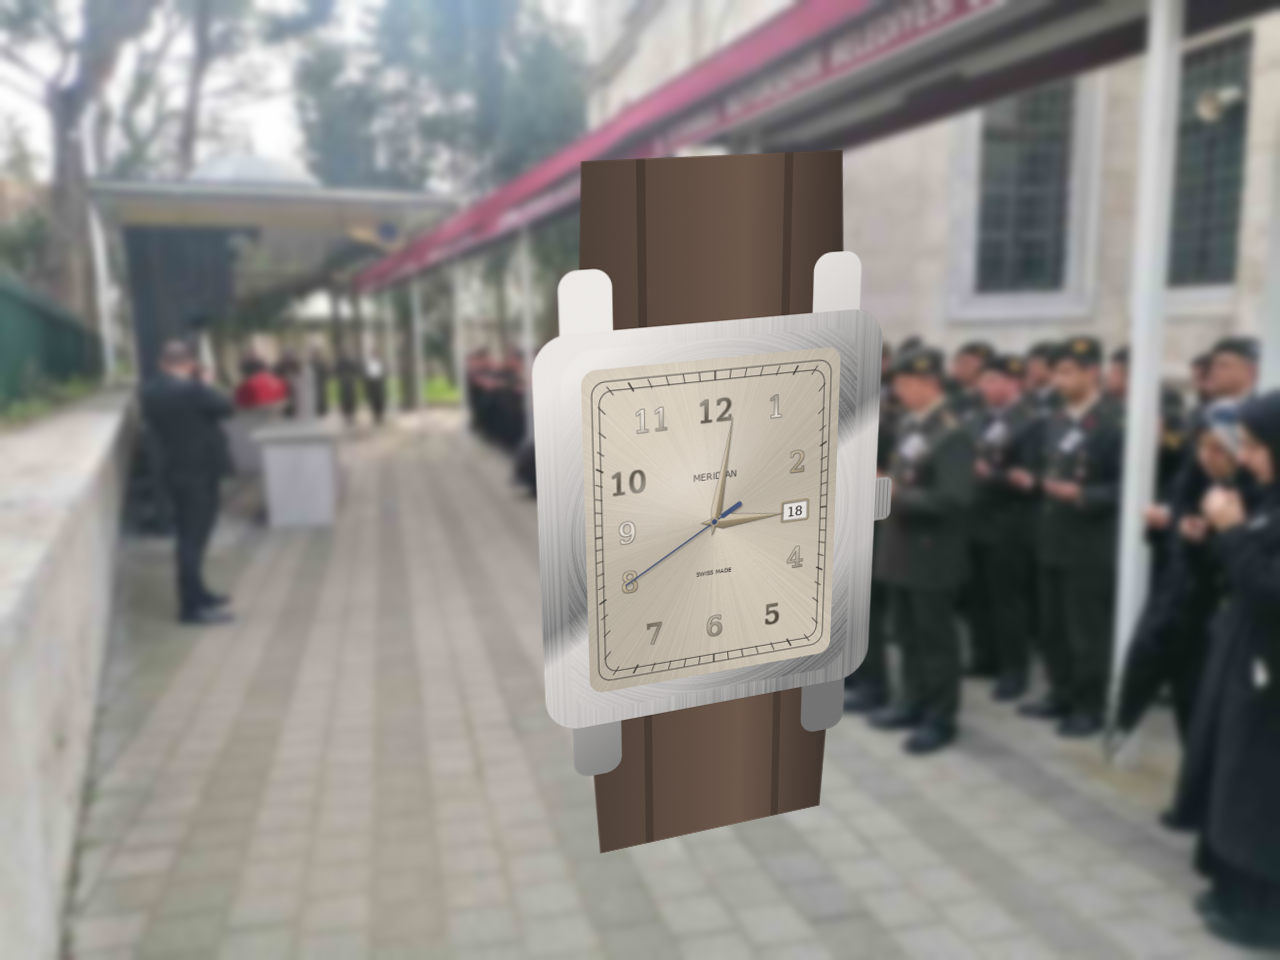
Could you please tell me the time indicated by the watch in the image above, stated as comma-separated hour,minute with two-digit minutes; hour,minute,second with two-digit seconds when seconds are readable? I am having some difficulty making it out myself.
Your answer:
3,01,40
